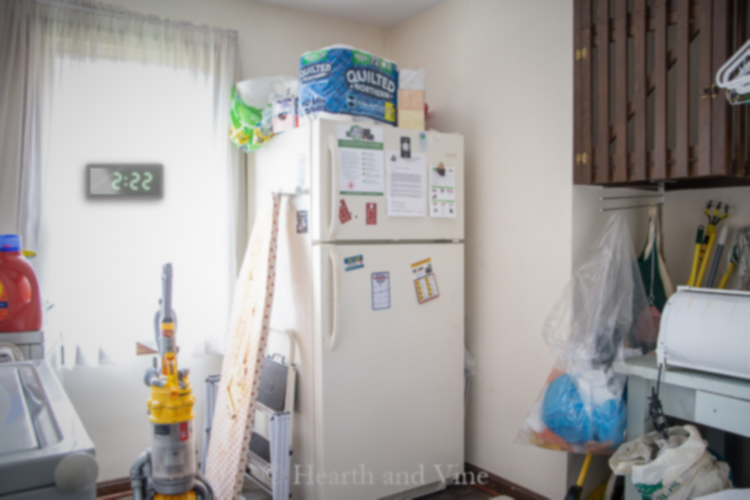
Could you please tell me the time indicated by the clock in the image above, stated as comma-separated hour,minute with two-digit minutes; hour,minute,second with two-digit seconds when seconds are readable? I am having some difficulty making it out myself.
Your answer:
2,22
